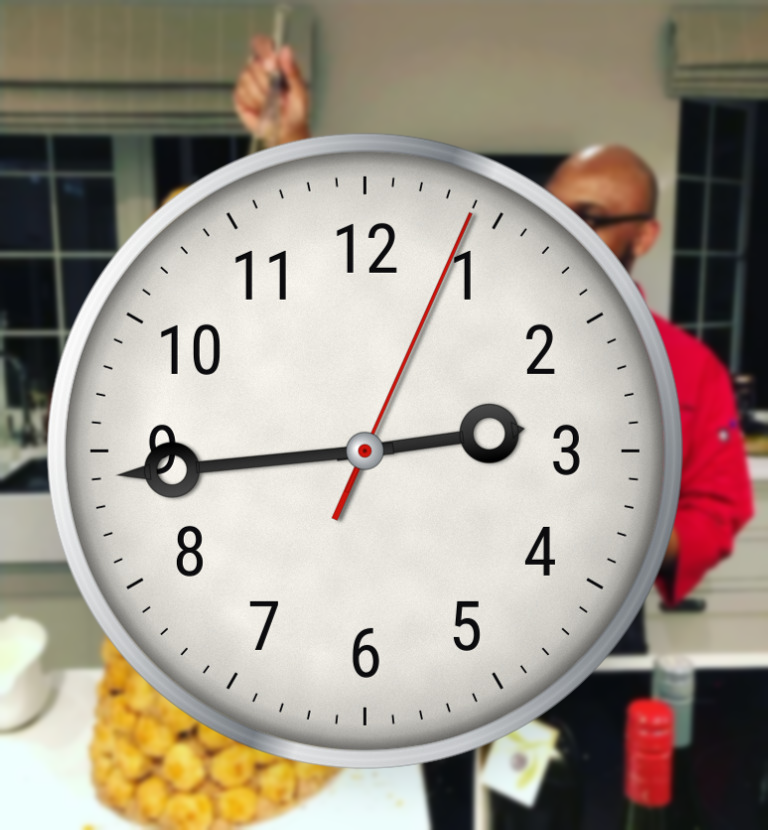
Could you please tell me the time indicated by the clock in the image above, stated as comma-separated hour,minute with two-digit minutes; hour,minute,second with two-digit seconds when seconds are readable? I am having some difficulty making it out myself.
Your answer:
2,44,04
